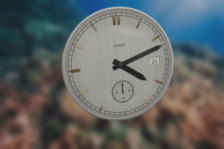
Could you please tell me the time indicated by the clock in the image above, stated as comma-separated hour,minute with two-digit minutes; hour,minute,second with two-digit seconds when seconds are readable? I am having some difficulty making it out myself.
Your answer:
4,12
